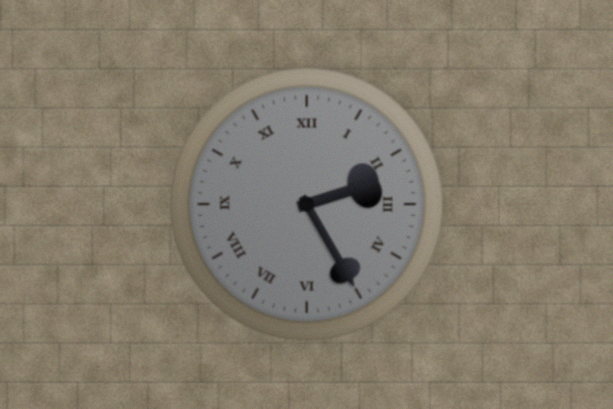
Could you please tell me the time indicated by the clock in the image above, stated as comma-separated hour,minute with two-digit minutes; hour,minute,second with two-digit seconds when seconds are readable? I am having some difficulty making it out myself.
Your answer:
2,25
